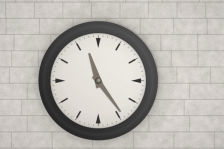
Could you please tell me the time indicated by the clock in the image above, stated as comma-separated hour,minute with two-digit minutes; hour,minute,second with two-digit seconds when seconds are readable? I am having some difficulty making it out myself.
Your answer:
11,24
